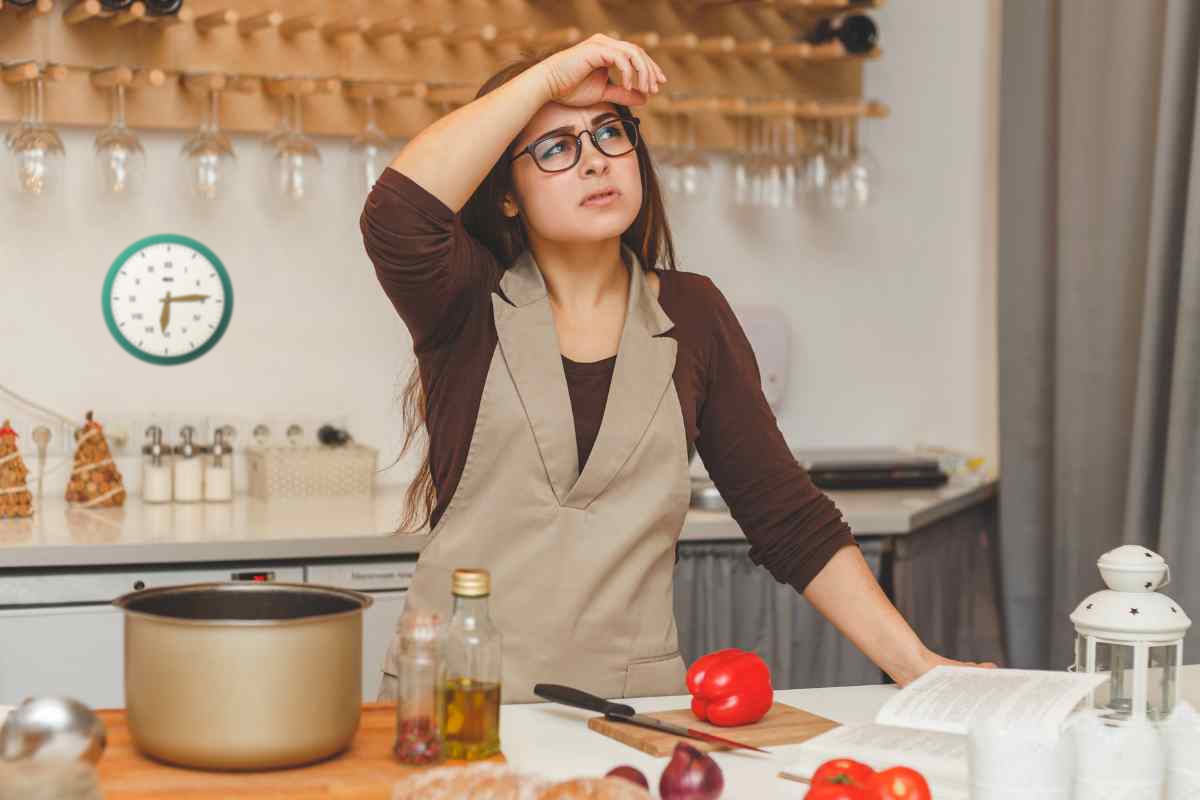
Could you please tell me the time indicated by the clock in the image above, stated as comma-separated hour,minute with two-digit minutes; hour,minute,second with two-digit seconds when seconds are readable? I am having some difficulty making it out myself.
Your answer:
6,14
